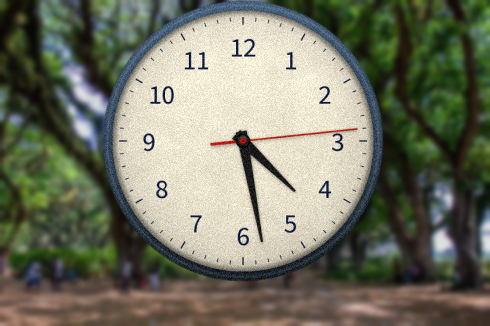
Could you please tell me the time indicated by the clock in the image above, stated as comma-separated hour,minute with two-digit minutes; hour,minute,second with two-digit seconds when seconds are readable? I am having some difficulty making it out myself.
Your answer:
4,28,14
